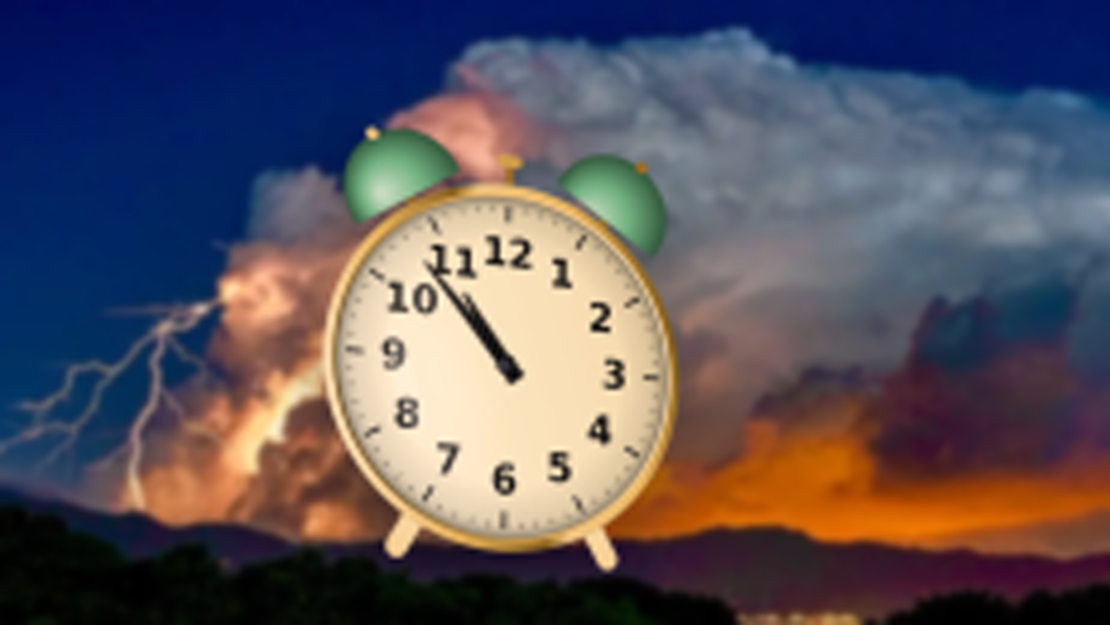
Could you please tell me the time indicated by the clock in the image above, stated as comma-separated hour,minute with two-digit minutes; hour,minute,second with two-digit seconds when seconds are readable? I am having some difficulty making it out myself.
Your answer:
10,53
